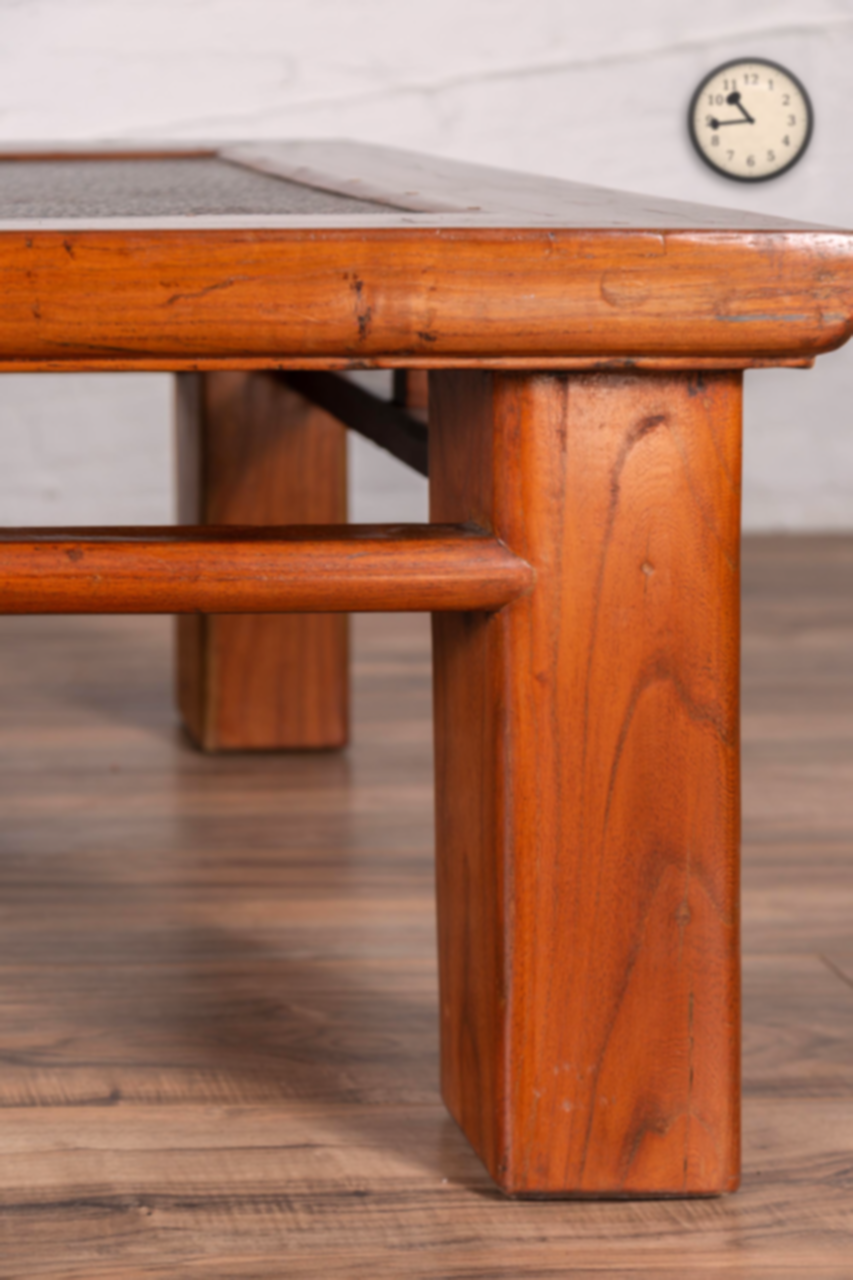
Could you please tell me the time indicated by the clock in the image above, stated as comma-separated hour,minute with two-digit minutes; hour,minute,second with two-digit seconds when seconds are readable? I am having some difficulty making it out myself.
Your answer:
10,44
